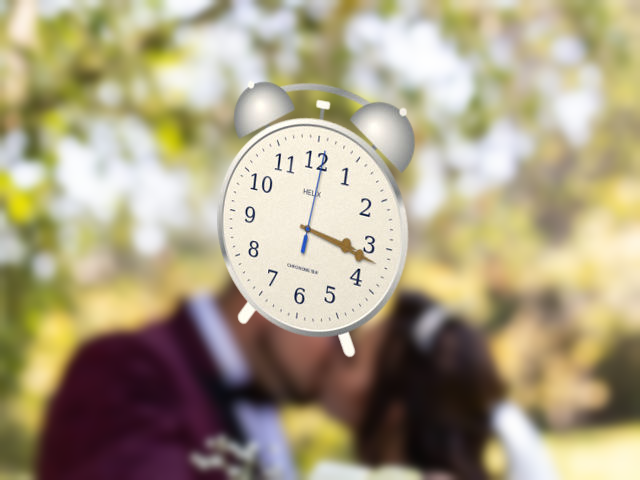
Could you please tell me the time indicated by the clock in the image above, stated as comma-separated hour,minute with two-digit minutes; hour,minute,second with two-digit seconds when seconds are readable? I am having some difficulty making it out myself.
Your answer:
3,17,01
